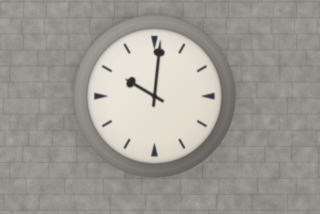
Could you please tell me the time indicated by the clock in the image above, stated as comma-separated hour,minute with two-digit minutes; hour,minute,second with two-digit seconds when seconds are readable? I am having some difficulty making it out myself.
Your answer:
10,01
